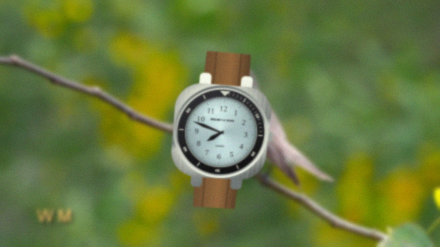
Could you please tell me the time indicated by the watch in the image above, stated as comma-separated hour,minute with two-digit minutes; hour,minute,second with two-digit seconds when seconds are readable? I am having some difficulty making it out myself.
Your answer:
7,48
